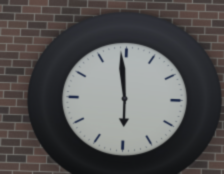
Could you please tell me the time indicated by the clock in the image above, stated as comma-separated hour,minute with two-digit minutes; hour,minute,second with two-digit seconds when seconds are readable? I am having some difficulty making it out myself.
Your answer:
5,59
